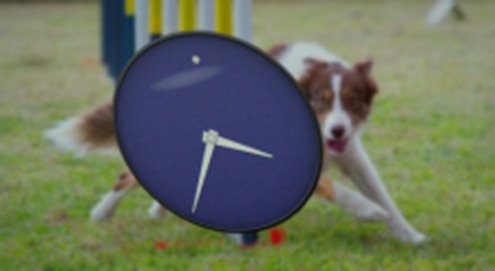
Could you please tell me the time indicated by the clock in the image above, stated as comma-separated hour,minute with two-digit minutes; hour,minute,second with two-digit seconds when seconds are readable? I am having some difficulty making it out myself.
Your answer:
3,34
